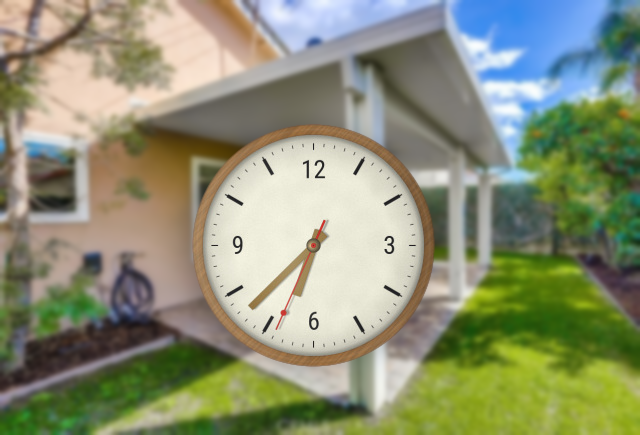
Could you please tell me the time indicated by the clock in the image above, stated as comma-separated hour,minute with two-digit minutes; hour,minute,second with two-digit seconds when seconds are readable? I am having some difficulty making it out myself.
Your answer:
6,37,34
